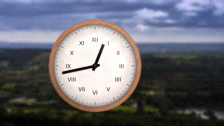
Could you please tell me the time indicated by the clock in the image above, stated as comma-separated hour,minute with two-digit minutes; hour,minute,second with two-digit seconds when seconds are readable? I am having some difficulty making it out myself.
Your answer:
12,43
